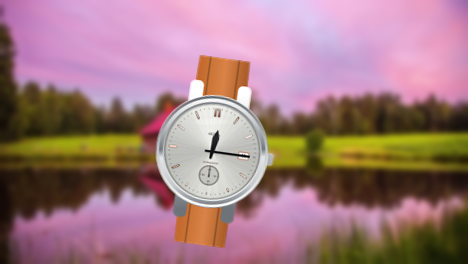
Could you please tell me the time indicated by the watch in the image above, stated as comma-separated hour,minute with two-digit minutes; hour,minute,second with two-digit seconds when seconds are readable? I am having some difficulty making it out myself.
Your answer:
12,15
